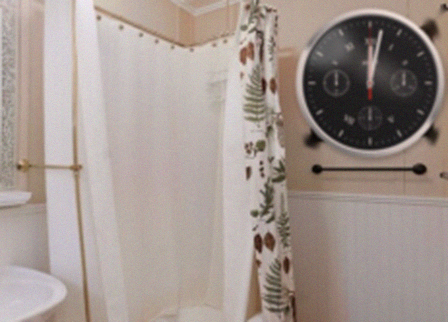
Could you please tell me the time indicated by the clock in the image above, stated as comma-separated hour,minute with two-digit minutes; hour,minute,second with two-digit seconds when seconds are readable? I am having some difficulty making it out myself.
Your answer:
12,02
